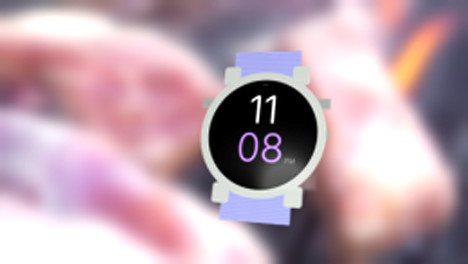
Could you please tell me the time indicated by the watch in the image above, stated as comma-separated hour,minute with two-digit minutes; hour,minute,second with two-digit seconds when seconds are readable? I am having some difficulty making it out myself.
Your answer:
11,08
